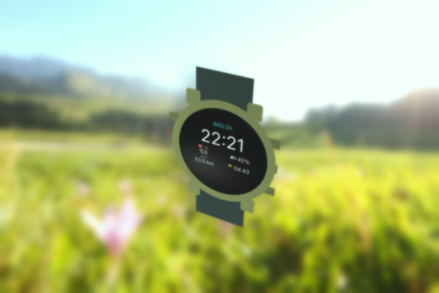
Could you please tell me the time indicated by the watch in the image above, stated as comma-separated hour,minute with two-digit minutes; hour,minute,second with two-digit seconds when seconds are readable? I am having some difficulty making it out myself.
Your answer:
22,21
